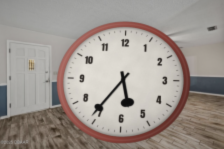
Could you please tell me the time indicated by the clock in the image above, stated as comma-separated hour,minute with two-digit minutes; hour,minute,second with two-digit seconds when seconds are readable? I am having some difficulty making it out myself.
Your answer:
5,36
